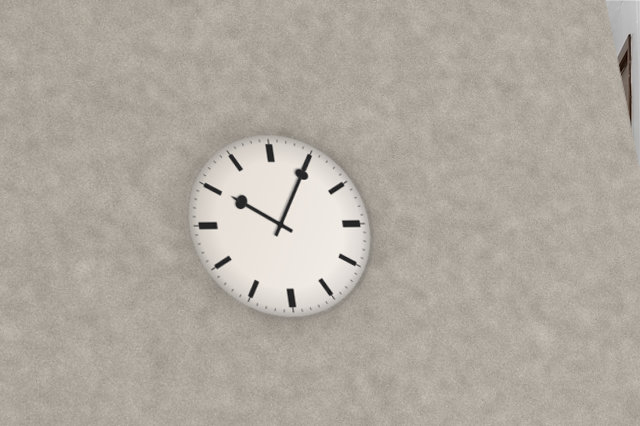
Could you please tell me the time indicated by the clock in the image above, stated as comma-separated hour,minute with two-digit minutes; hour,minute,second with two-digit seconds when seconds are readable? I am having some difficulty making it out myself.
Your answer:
10,05
